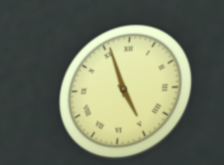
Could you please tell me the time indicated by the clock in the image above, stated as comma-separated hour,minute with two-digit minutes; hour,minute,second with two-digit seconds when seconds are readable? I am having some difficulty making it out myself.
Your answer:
4,56
